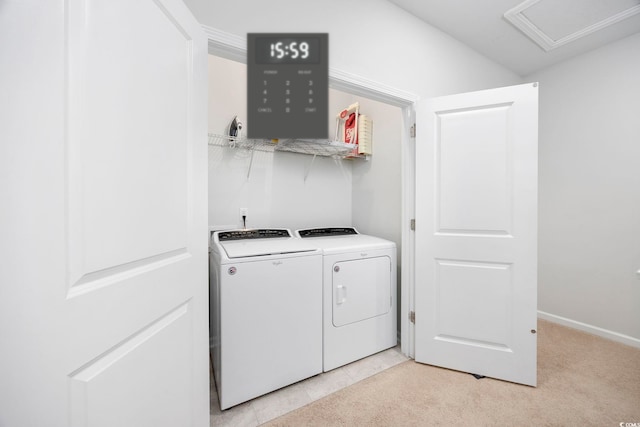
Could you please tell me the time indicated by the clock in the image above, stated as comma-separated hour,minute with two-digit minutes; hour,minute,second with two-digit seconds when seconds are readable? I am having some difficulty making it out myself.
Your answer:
15,59
